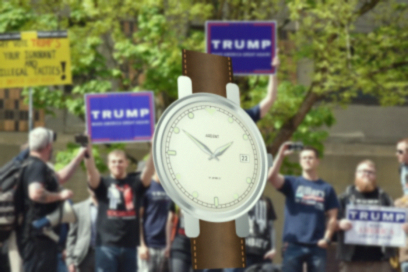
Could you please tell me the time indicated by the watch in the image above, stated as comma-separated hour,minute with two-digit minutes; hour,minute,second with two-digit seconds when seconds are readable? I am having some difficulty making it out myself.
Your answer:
1,51
